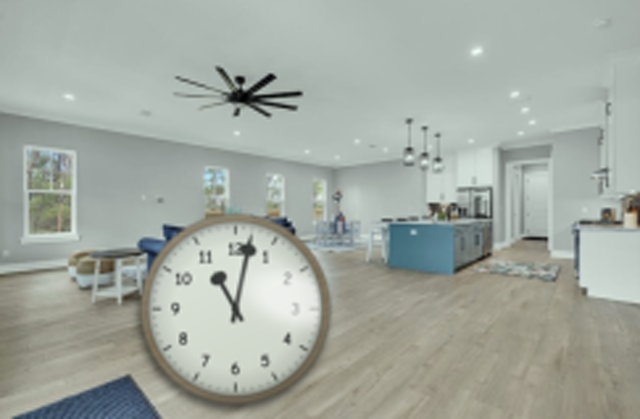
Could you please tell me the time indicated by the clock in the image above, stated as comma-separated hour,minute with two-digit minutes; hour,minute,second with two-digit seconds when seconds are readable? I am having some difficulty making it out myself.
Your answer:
11,02
